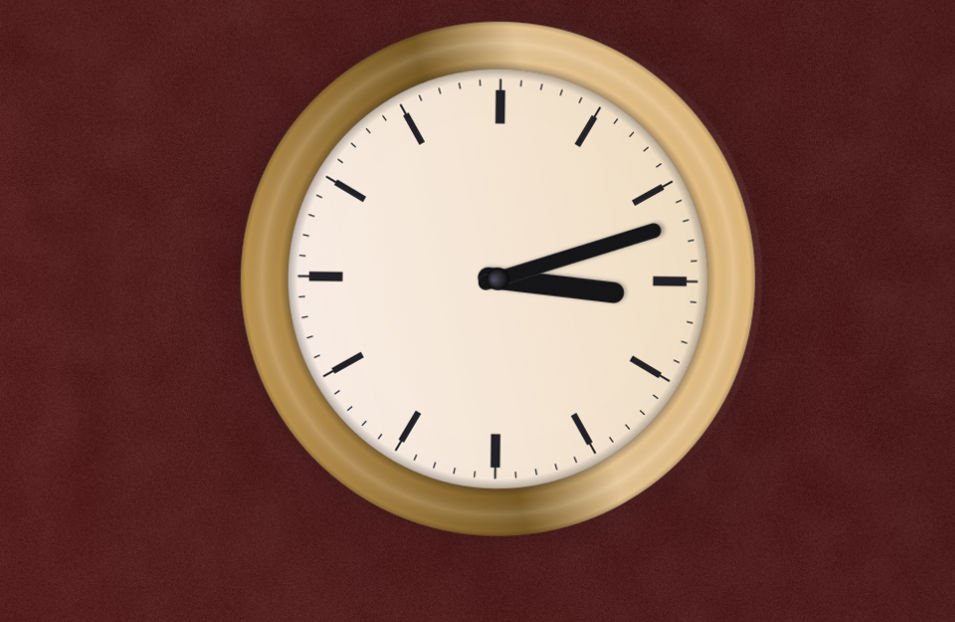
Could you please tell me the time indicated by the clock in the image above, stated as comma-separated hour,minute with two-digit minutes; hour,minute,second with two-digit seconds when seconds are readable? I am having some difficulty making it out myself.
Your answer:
3,12
